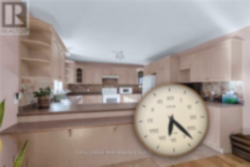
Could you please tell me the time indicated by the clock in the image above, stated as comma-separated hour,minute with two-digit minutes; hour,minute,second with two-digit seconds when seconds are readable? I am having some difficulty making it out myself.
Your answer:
6,23
